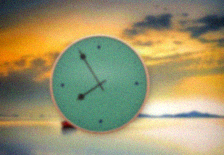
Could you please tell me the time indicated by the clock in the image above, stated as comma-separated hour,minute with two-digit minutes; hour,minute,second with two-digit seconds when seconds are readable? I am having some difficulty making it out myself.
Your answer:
7,55
